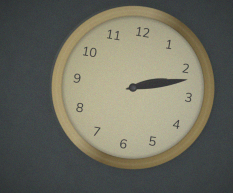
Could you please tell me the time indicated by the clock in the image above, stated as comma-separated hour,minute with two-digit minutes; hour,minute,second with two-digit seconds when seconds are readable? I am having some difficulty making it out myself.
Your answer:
2,12
